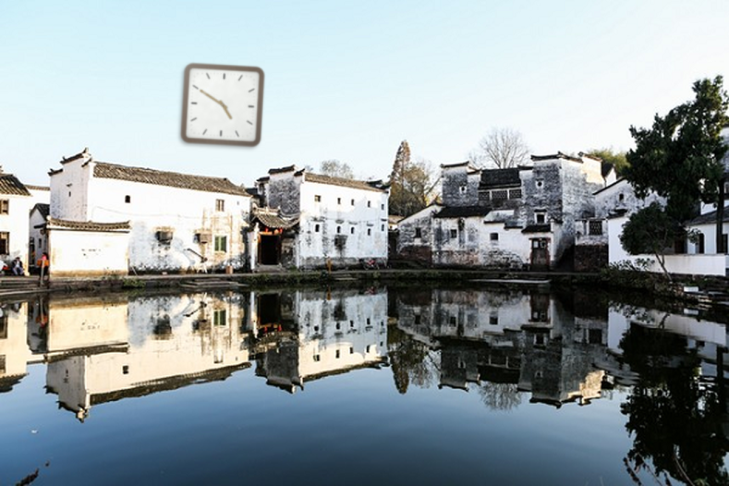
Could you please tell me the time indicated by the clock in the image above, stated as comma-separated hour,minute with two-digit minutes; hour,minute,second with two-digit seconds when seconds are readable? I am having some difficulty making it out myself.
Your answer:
4,50
